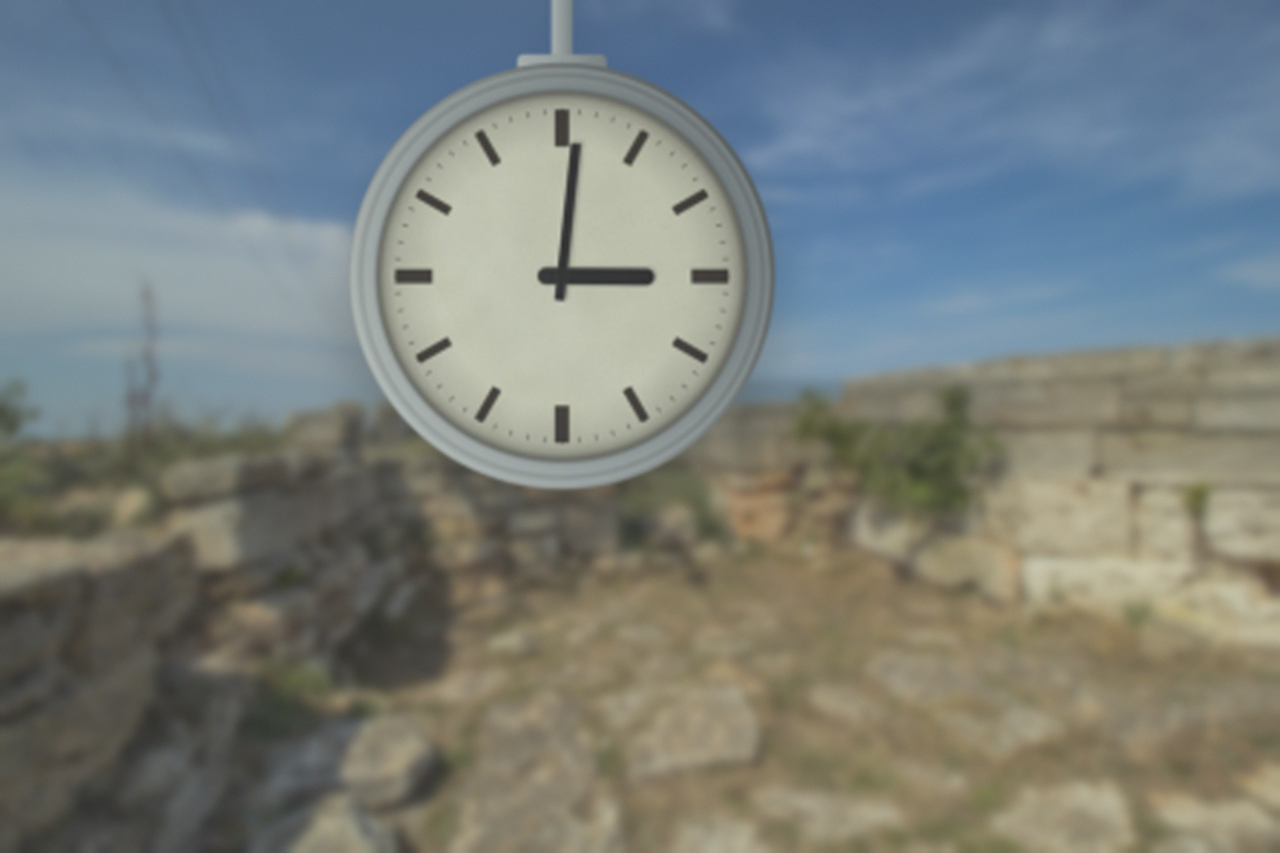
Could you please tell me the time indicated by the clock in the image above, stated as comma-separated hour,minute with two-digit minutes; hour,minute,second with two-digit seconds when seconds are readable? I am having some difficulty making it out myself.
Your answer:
3,01
